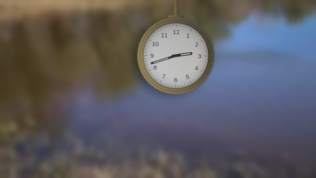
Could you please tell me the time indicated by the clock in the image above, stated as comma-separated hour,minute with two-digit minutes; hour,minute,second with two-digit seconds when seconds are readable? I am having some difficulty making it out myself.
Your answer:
2,42
